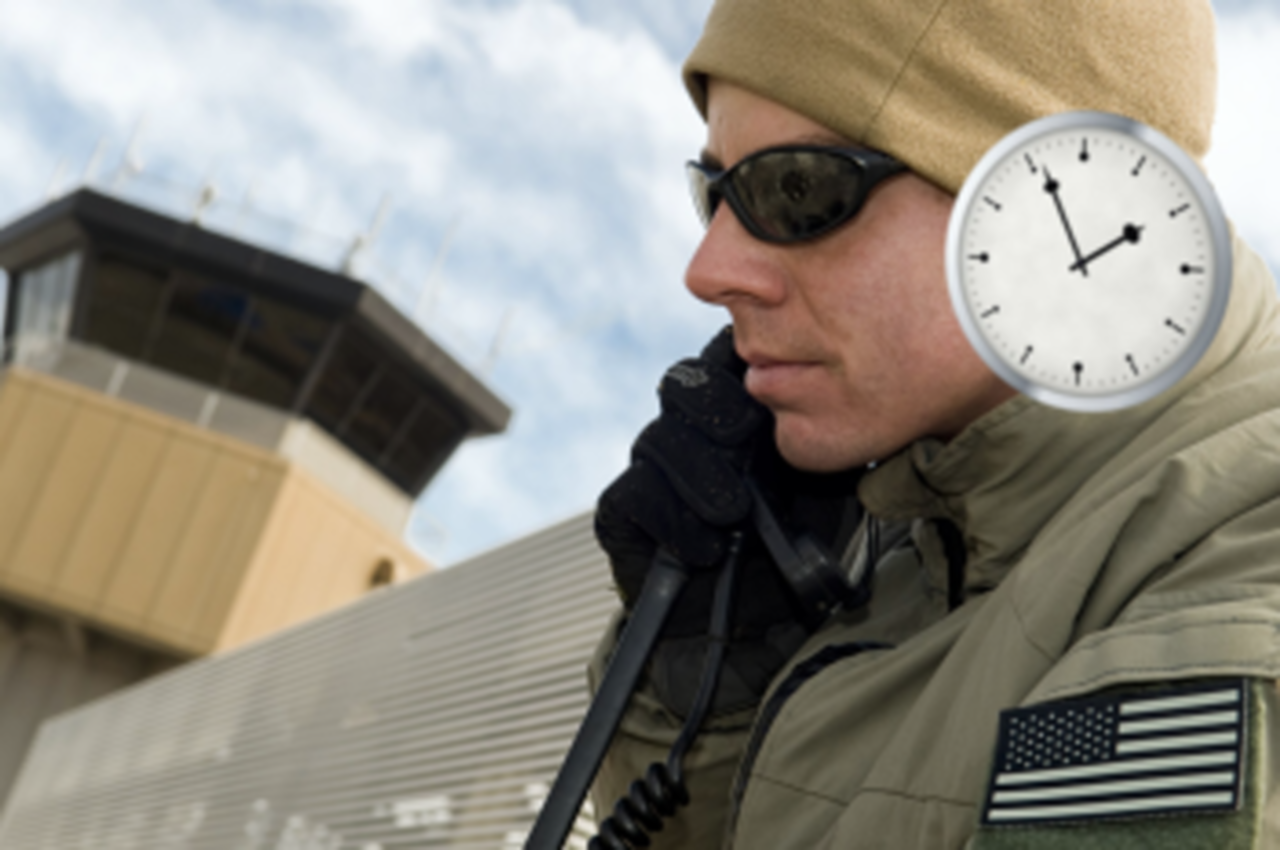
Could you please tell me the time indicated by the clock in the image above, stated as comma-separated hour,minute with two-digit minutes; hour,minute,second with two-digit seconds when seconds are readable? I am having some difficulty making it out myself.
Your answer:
1,56
